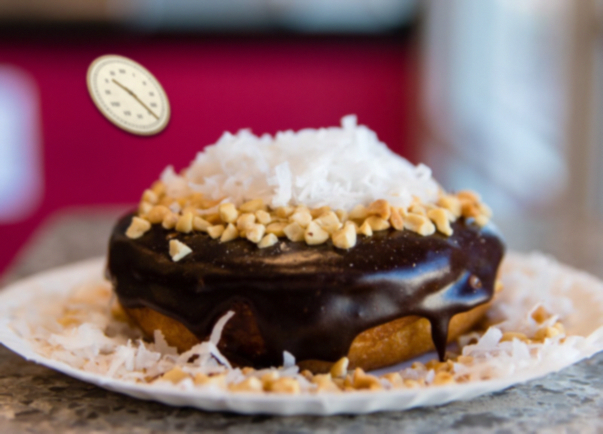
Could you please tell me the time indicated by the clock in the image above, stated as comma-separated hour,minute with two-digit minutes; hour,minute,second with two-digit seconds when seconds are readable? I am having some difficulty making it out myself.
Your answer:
10,24
